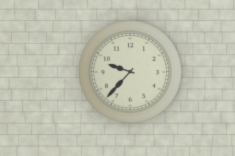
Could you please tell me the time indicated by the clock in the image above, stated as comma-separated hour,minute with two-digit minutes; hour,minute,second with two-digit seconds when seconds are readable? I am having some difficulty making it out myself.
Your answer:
9,37
